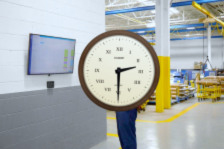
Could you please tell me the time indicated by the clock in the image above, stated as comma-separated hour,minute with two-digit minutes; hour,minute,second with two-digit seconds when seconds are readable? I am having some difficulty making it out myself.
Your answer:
2,30
